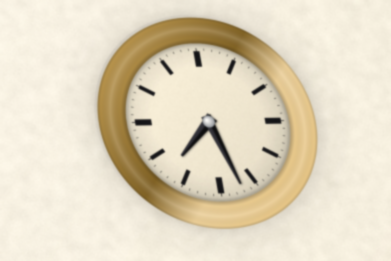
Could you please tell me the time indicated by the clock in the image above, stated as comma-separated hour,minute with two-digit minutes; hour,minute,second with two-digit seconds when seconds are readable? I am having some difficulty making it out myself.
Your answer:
7,27
